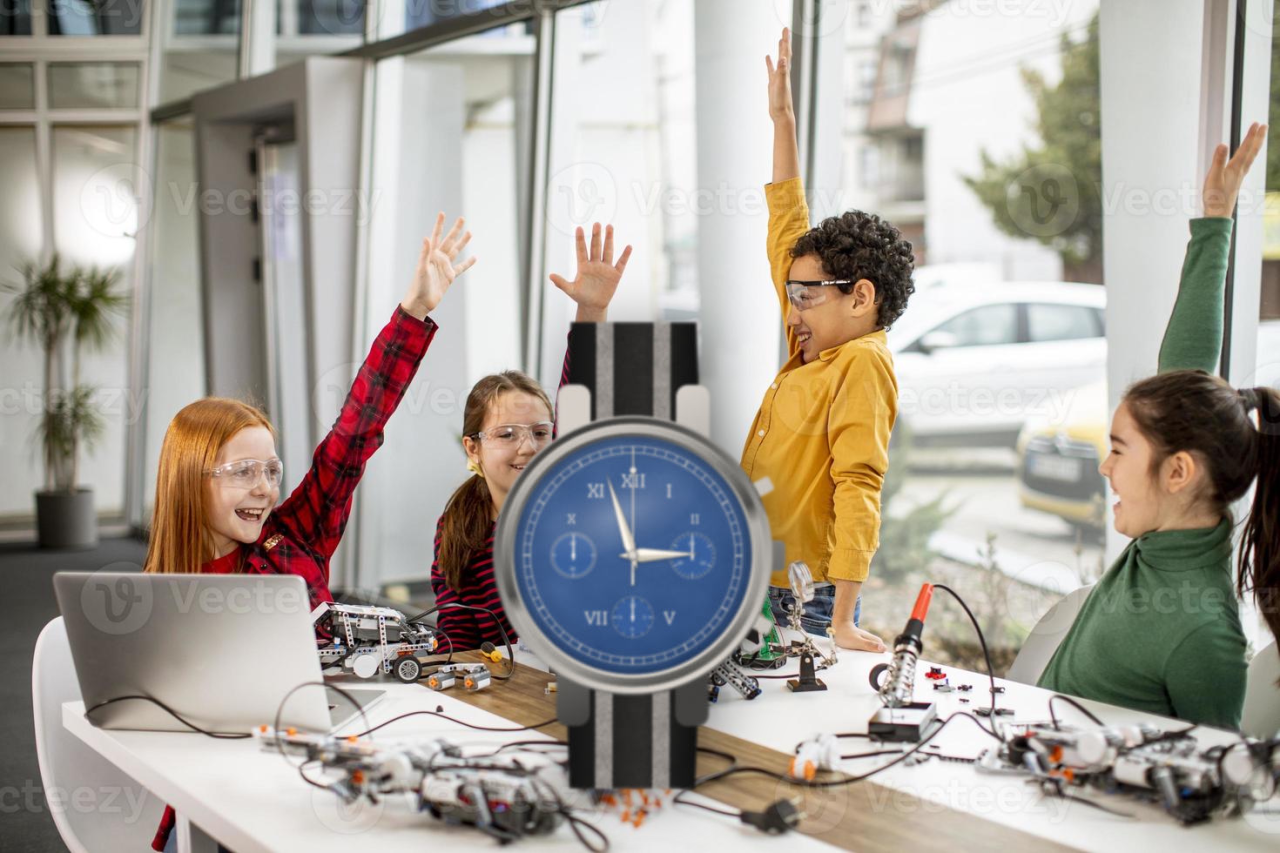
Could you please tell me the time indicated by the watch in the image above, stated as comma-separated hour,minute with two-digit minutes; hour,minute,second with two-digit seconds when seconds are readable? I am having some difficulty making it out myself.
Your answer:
2,57
